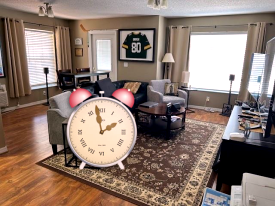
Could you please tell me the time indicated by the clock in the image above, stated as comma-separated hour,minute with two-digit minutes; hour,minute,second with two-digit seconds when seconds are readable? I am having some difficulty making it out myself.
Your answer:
1,58
